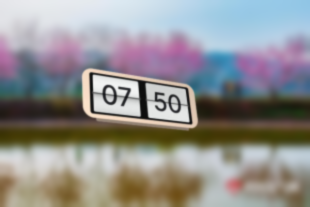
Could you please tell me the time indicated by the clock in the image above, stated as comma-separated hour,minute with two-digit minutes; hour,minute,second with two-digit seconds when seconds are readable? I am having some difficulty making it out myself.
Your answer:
7,50
